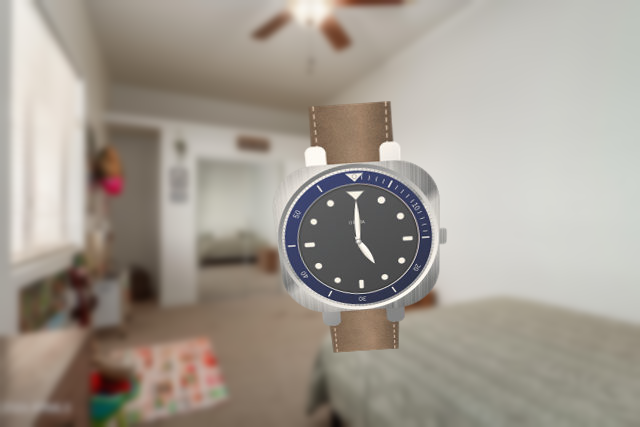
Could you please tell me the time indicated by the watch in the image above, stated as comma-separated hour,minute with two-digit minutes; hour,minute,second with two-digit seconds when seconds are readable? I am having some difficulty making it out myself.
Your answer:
5,00
